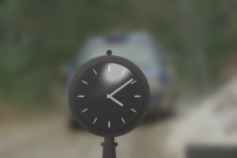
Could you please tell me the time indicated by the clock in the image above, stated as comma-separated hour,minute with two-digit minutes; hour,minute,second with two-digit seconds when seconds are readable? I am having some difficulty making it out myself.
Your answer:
4,09
